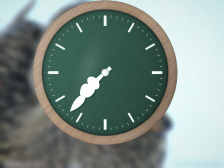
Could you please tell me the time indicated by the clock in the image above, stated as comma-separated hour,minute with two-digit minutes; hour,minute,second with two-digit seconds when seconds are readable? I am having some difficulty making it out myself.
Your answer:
7,37
